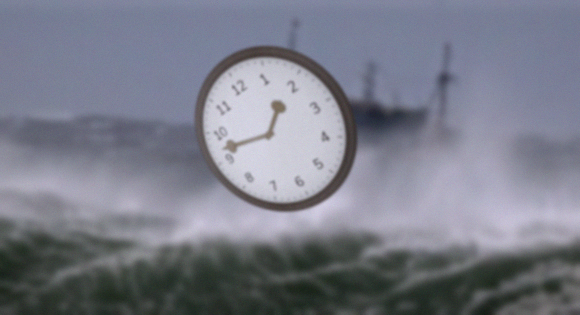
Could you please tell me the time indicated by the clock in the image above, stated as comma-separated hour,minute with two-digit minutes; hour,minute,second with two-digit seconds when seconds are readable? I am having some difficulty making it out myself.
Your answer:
1,47
